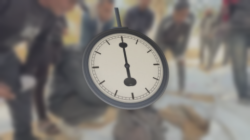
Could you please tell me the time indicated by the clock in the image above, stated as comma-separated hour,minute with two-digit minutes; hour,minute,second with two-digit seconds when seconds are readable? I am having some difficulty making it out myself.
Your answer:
6,00
